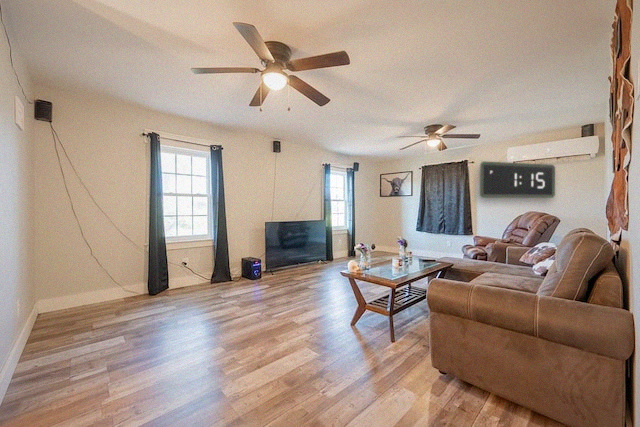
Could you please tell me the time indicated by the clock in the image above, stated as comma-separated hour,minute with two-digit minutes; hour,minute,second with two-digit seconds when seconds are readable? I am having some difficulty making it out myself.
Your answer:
1,15
